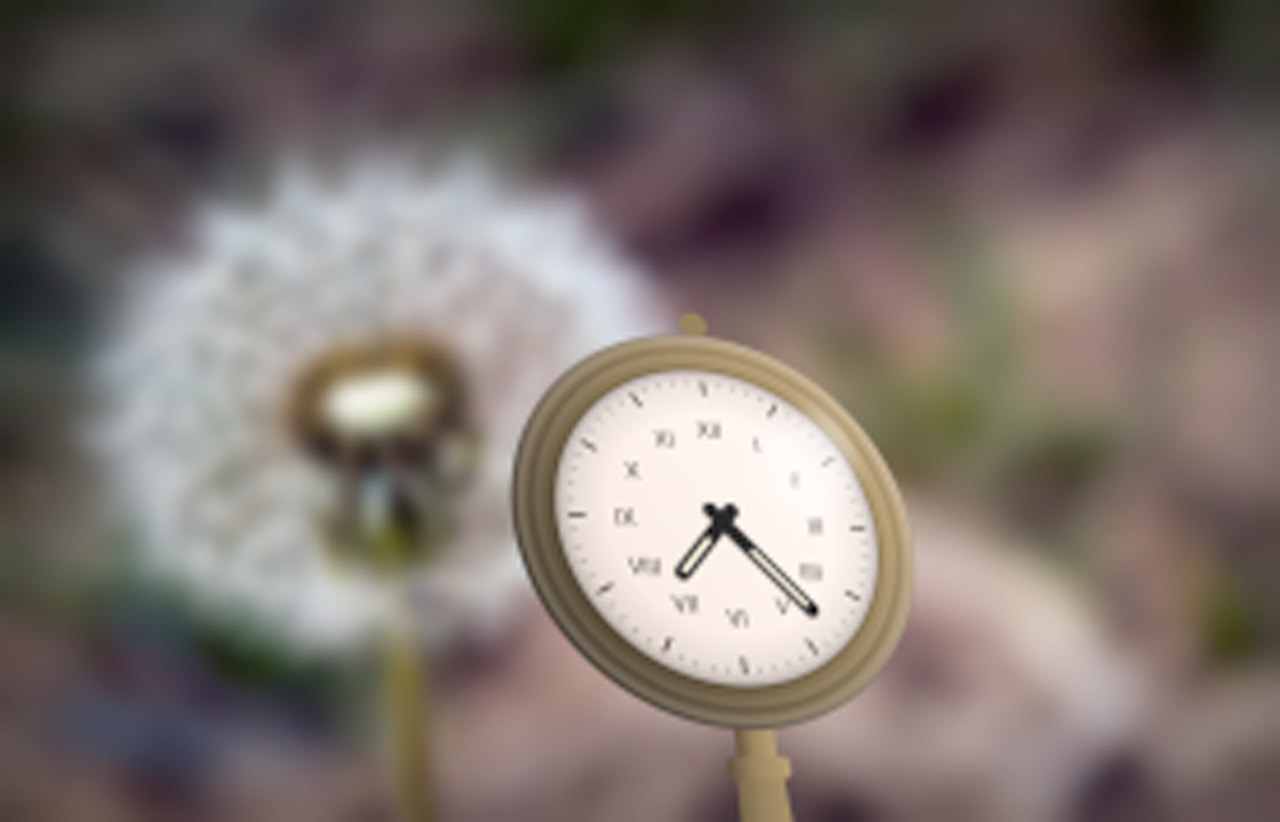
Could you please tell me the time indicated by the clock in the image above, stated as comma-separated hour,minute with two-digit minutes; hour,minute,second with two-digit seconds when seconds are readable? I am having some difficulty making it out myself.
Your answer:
7,23
